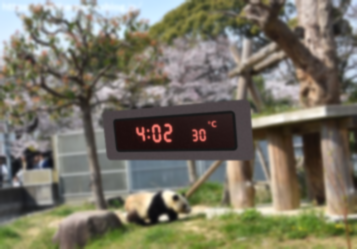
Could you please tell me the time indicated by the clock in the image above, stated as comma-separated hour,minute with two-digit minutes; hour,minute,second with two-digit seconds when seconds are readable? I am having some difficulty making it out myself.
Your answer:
4,02
